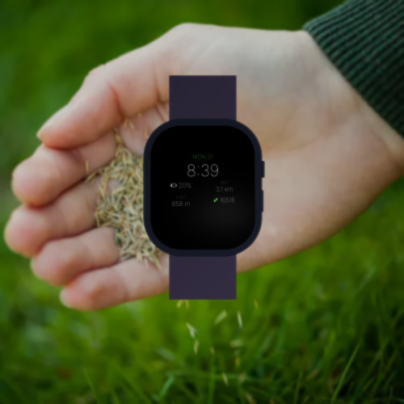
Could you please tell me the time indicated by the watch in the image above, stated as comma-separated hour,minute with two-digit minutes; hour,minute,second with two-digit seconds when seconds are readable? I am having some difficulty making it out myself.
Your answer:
8,39
